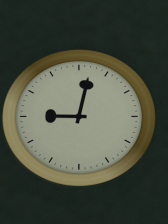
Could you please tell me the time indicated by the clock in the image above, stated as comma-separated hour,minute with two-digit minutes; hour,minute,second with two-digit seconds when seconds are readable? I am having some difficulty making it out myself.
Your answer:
9,02
